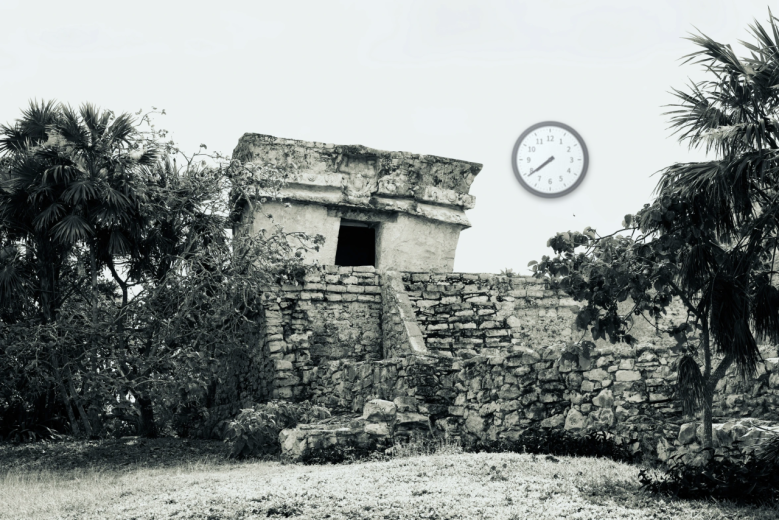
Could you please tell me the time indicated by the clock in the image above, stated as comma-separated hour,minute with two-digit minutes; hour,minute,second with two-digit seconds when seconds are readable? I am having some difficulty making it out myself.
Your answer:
7,39
